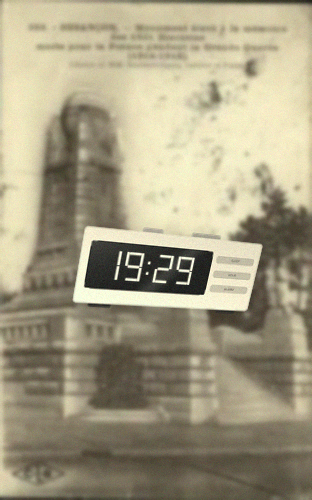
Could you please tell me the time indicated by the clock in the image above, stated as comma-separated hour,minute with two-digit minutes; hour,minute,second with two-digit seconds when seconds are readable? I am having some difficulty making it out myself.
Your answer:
19,29
